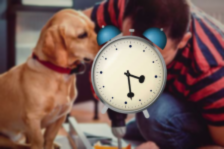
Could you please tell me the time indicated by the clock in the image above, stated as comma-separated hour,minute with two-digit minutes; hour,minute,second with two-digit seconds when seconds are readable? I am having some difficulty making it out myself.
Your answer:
3,28
